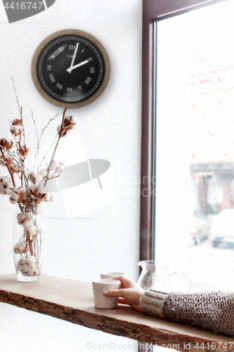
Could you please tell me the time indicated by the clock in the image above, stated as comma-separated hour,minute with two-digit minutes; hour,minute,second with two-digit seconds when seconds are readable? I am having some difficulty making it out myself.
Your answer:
2,02
